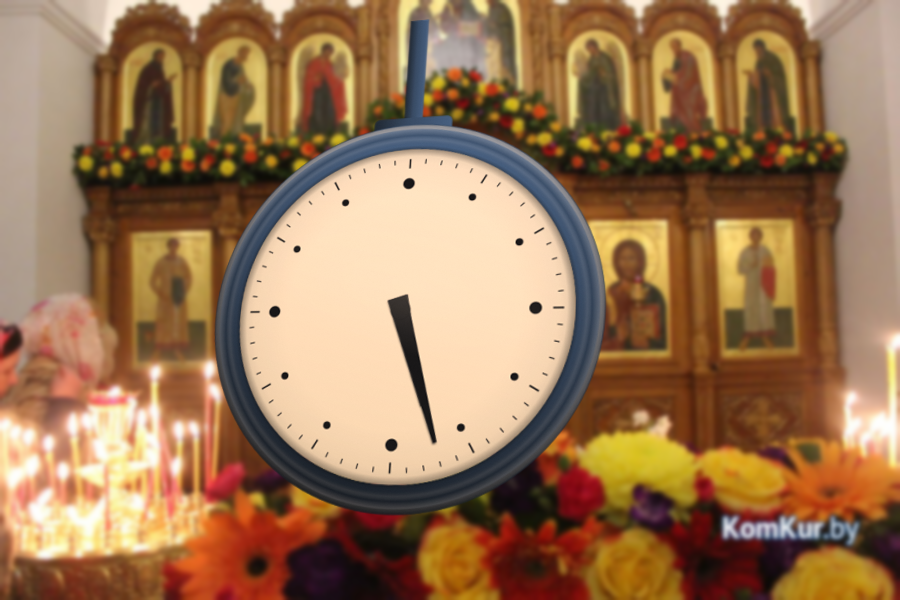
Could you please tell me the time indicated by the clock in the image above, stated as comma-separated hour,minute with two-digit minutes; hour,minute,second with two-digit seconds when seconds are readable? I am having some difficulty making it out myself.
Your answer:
5,27
